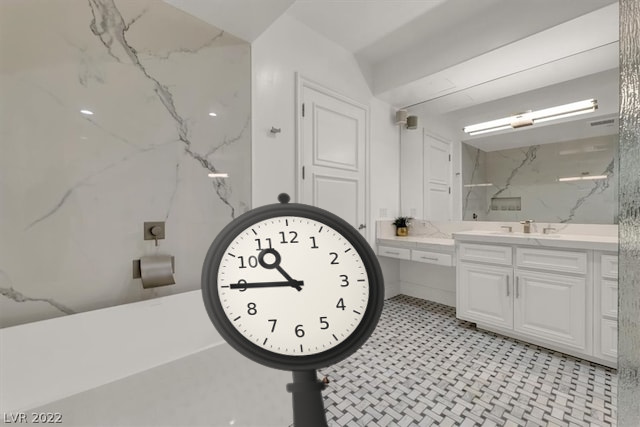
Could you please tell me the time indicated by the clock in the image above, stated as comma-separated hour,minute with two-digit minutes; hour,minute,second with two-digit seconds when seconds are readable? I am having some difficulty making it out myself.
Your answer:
10,45
